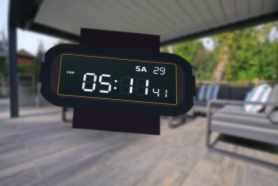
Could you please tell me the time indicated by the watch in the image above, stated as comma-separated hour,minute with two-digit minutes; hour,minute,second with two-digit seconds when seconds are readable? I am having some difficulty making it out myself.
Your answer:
5,11,41
